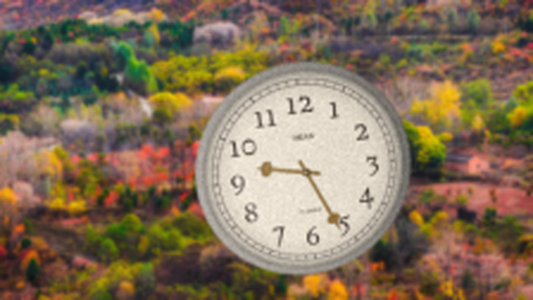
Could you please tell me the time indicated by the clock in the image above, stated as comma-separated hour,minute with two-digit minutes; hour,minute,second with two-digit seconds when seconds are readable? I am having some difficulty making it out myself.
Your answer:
9,26
